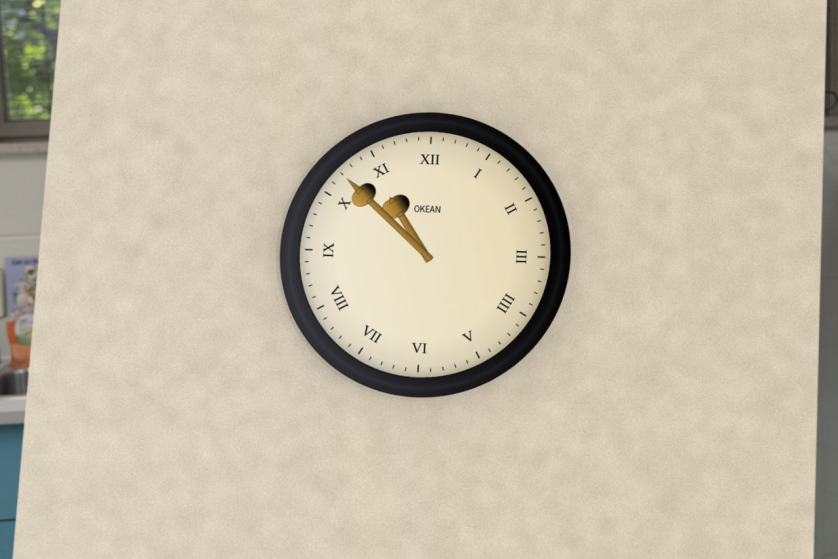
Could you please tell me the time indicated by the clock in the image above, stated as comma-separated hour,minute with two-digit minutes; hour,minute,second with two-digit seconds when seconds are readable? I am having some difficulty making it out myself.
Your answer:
10,52
